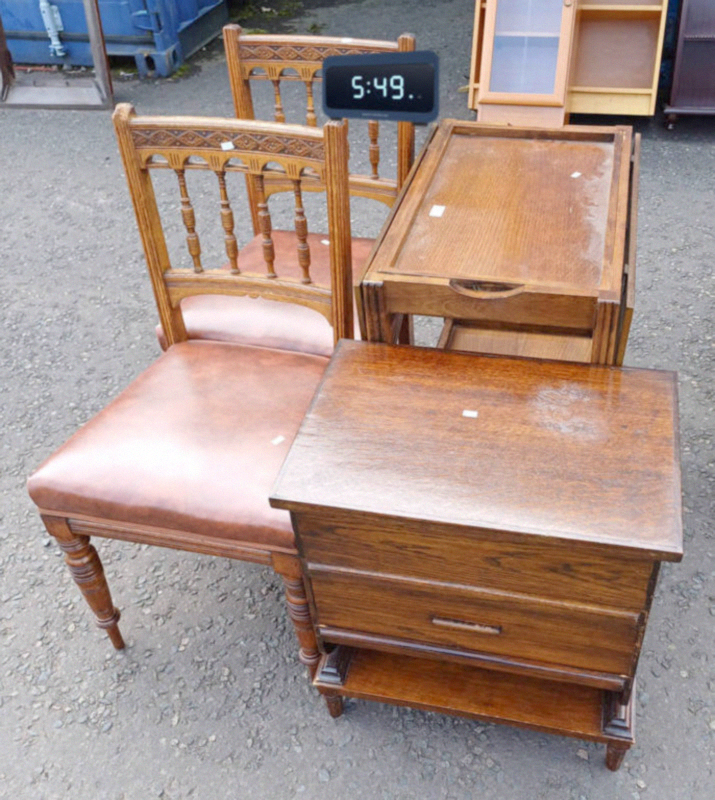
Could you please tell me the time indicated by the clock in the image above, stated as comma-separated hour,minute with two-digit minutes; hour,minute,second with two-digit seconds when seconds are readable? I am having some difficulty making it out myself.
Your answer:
5,49
